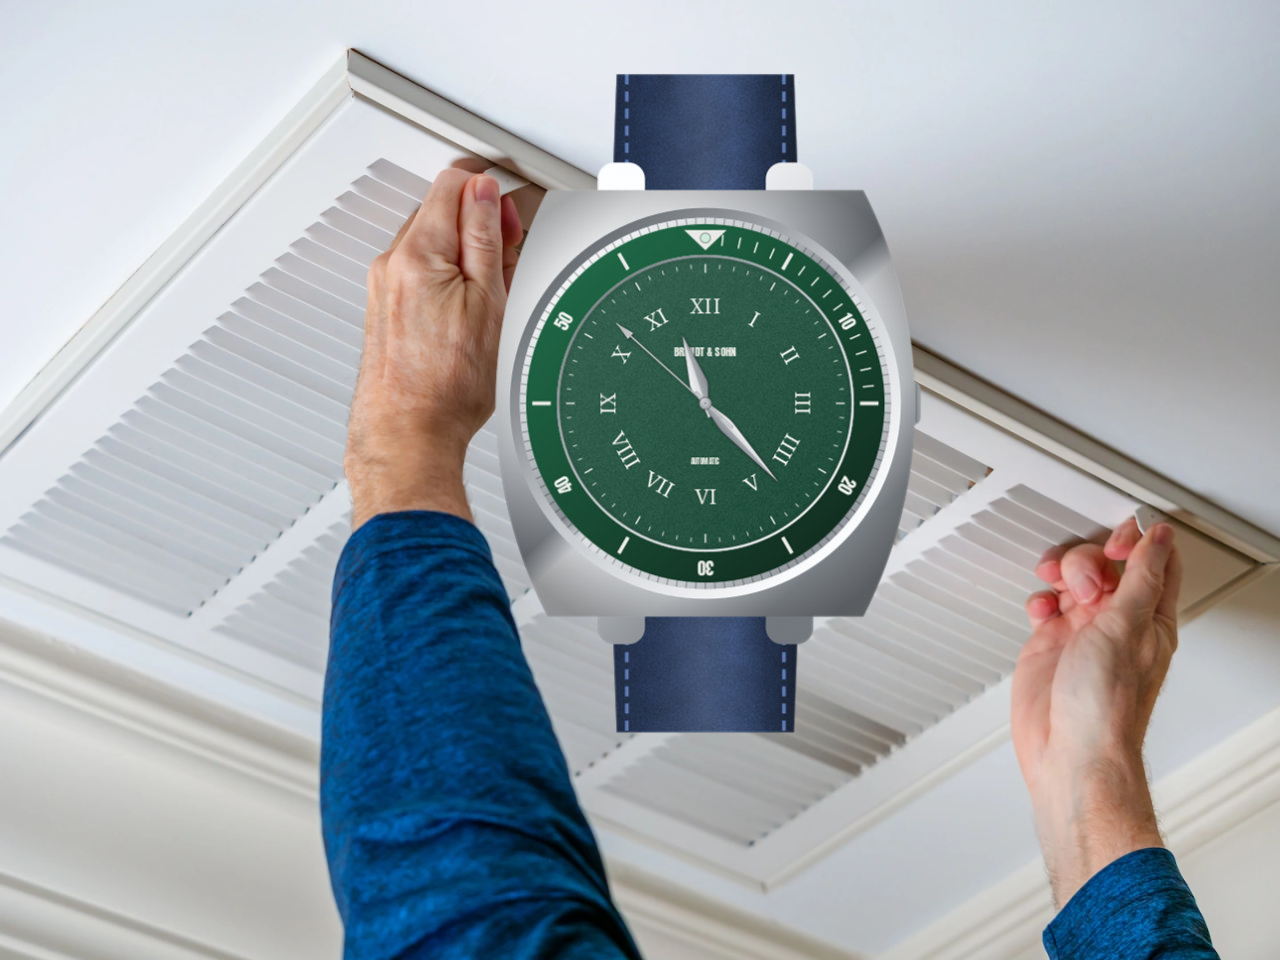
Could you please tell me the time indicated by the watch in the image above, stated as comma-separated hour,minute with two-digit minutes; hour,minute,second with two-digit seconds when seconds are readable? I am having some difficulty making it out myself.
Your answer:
11,22,52
